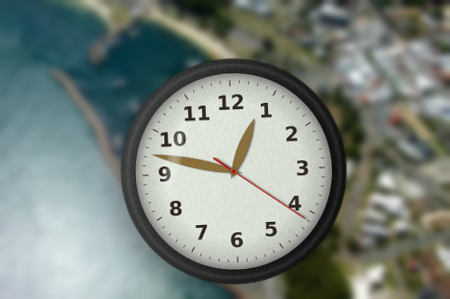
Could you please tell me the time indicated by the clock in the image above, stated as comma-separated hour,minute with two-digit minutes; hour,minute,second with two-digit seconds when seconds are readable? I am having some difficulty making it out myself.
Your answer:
12,47,21
